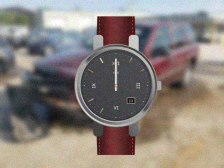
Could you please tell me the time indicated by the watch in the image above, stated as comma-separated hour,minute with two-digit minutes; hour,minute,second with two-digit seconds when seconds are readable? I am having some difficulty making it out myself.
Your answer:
12,00
